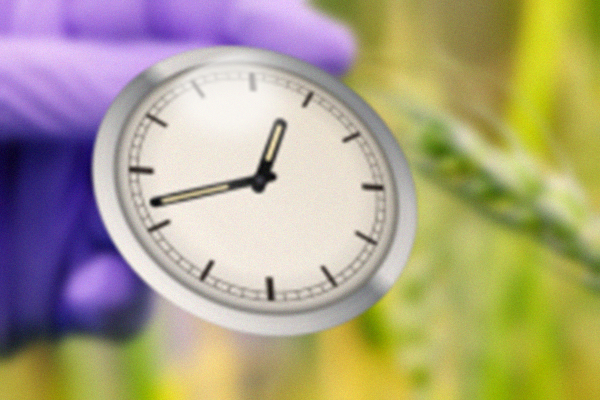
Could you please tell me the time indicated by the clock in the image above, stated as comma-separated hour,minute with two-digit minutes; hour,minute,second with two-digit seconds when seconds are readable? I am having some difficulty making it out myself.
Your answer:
12,42
